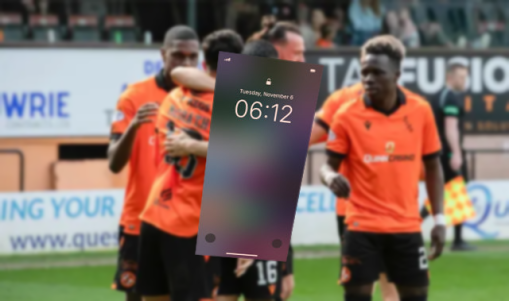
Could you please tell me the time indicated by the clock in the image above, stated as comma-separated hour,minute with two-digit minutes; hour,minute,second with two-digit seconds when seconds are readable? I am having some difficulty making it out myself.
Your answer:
6,12
